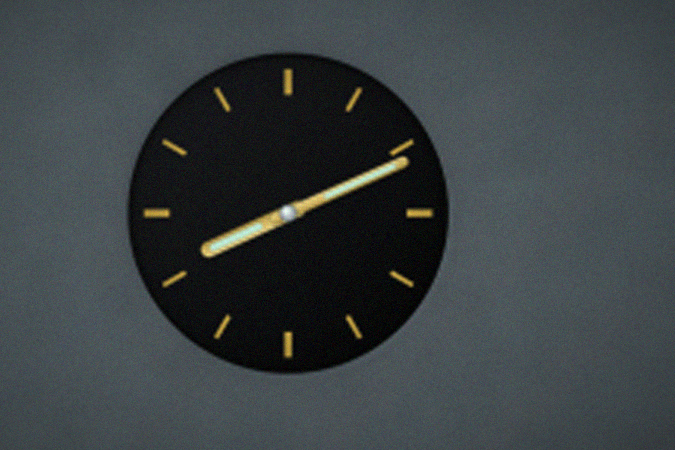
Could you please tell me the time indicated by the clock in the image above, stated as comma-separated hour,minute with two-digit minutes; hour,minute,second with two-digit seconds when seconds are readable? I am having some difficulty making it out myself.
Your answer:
8,11
